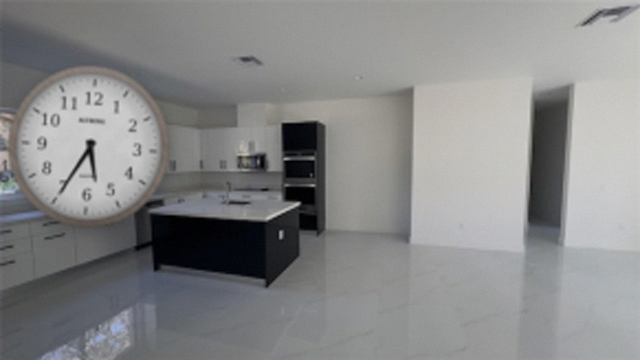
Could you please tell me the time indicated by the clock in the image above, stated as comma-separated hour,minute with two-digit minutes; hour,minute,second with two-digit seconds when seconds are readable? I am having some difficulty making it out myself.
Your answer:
5,35
